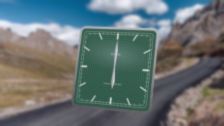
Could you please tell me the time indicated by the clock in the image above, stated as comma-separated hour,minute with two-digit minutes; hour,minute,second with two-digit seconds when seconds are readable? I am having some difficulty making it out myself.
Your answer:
6,00
